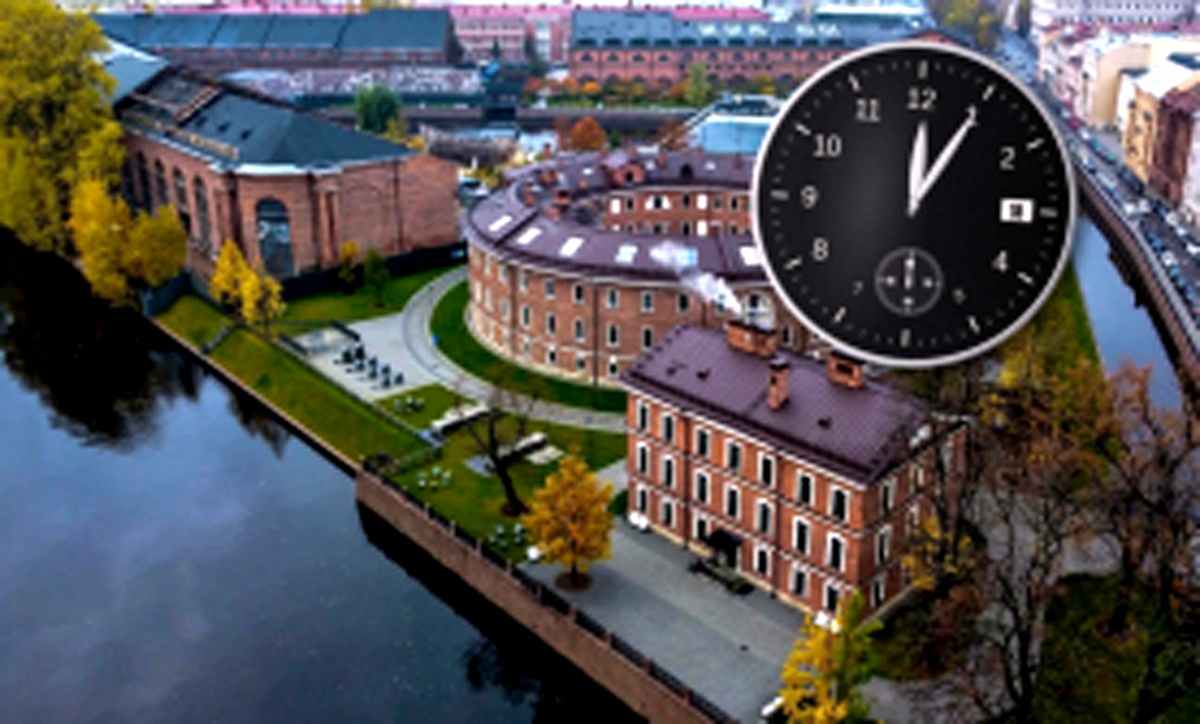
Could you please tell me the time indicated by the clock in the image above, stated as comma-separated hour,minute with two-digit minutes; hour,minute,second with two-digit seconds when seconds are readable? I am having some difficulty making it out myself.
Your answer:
12,05
